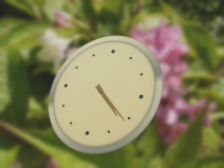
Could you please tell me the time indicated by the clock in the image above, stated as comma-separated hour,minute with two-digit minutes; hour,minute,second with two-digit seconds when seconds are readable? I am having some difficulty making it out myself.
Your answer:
4,21
